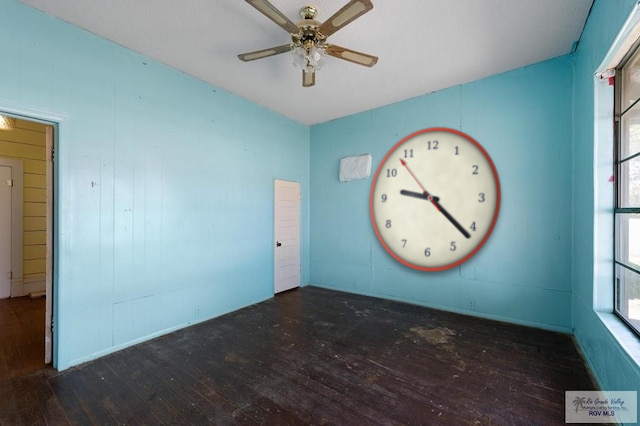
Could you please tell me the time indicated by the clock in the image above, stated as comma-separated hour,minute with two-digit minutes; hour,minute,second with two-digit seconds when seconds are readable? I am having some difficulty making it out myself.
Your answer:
9,21,53
